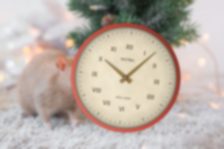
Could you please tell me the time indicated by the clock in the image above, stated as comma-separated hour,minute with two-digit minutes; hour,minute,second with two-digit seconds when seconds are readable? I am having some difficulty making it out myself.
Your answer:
10,07
